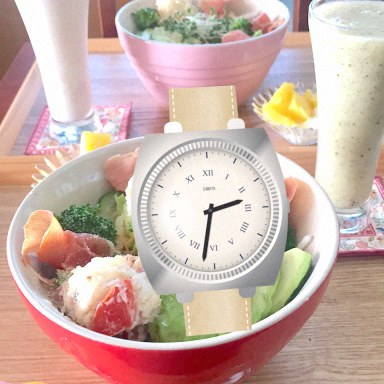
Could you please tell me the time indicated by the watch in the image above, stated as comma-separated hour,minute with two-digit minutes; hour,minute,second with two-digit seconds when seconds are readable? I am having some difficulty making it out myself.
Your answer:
2,32
